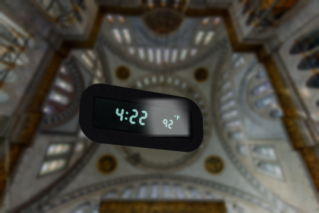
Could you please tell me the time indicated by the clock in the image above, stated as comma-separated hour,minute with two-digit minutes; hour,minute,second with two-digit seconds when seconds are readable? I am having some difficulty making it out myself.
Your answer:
4,22
